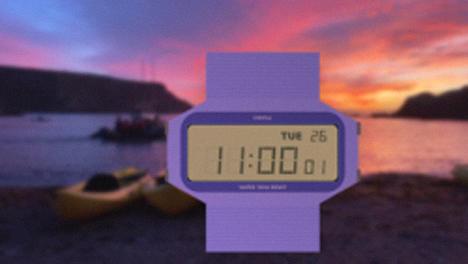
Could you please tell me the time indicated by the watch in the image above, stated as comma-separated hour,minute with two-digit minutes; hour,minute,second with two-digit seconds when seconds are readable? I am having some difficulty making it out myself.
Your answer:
11,00,01
